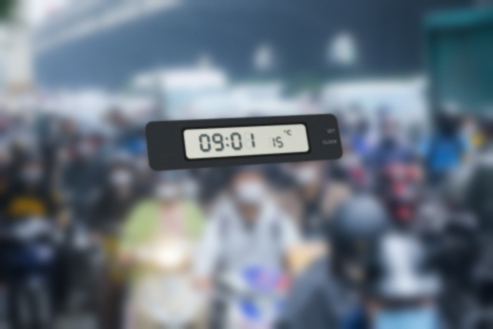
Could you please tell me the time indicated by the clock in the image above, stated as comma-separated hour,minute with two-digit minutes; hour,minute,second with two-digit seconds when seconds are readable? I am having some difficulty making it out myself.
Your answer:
9,01
